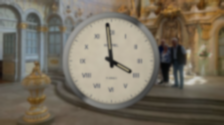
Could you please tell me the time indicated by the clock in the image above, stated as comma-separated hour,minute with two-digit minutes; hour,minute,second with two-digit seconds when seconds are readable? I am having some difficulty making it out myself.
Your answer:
3,59
